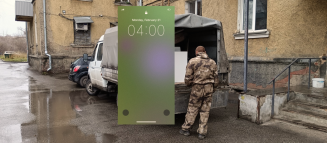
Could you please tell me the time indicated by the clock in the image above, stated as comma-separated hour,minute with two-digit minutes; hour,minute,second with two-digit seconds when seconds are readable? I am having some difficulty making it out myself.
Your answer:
4,00
